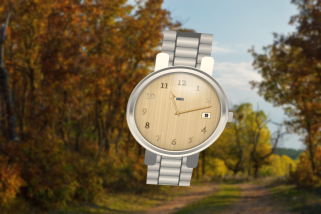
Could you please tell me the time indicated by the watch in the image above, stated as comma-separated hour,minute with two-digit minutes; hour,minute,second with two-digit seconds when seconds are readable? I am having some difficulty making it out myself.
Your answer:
11,12
